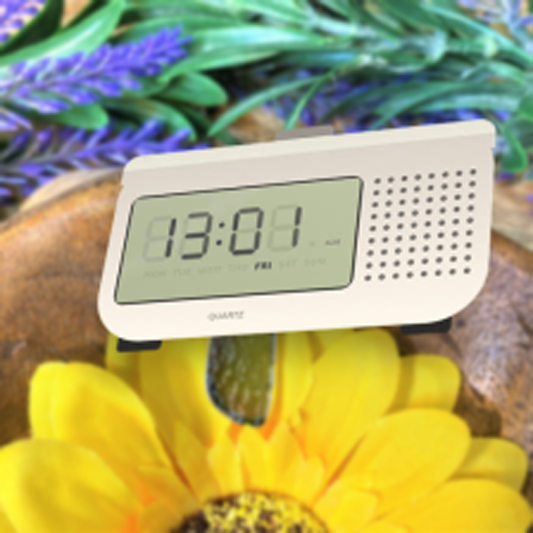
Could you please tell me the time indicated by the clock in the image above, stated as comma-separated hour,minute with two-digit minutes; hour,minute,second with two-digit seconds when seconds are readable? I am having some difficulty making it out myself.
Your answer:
13,01
